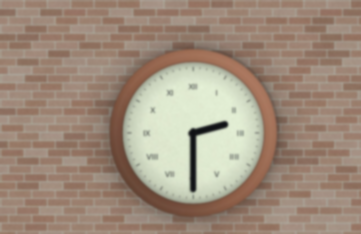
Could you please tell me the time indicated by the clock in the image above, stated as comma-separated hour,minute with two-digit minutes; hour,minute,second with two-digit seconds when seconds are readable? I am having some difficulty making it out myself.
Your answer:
2,30
